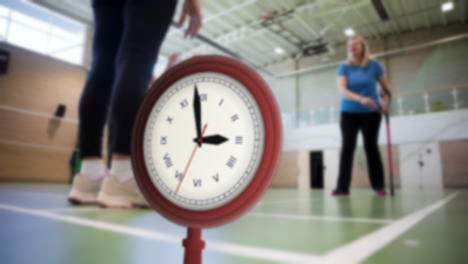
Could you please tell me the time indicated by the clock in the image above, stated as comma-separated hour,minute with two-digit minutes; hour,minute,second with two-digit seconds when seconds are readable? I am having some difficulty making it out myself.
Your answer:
2,58,34
